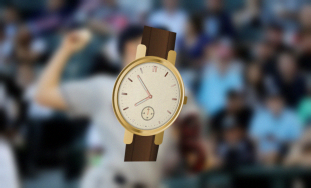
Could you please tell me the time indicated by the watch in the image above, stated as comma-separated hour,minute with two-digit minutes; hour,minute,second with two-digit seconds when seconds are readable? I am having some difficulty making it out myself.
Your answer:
7,53
